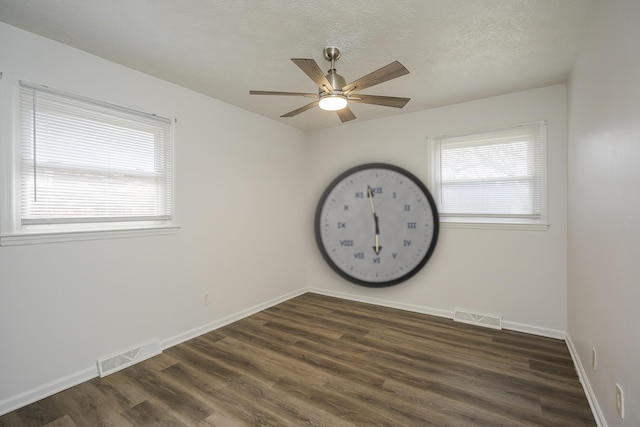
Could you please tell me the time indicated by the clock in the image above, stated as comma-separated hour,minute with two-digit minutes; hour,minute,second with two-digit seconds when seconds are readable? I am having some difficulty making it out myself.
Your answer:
5,58
